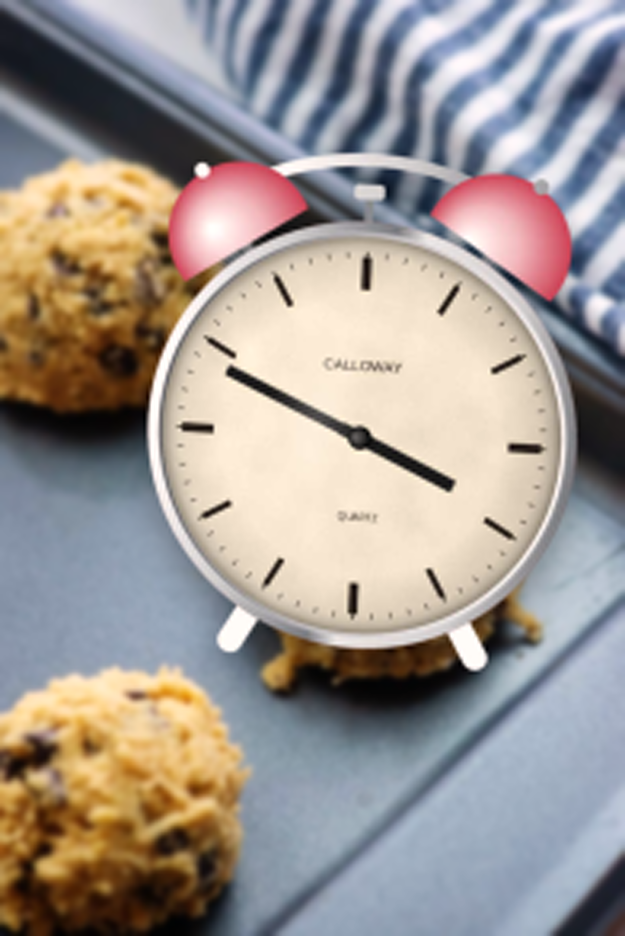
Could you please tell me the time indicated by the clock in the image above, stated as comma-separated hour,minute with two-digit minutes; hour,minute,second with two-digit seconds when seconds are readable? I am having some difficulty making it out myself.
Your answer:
3,49
